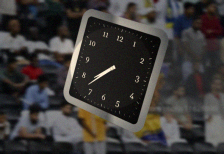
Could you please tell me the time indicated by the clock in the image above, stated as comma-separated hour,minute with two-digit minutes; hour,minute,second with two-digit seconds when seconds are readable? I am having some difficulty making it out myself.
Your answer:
7,37
